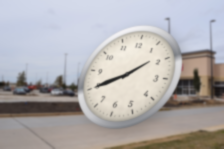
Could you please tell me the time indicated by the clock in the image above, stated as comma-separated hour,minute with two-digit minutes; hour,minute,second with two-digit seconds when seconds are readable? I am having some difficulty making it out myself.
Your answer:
1,40
